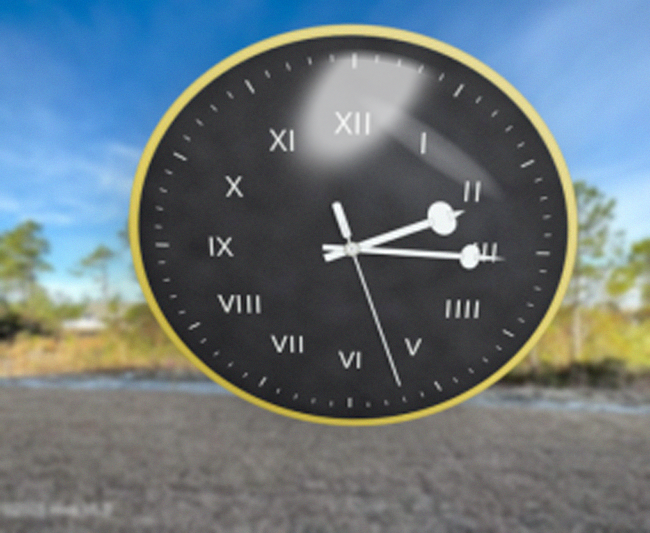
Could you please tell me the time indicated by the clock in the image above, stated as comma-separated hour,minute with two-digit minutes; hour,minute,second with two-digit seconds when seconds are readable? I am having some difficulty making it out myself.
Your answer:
2,15,27
